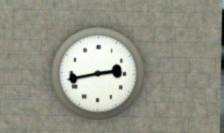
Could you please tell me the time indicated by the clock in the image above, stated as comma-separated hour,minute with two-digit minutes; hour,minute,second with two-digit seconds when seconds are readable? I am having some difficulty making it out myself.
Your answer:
2,43
